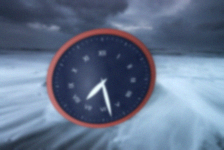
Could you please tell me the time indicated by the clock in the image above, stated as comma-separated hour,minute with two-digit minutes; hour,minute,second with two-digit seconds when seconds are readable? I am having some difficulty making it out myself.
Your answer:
7,28
